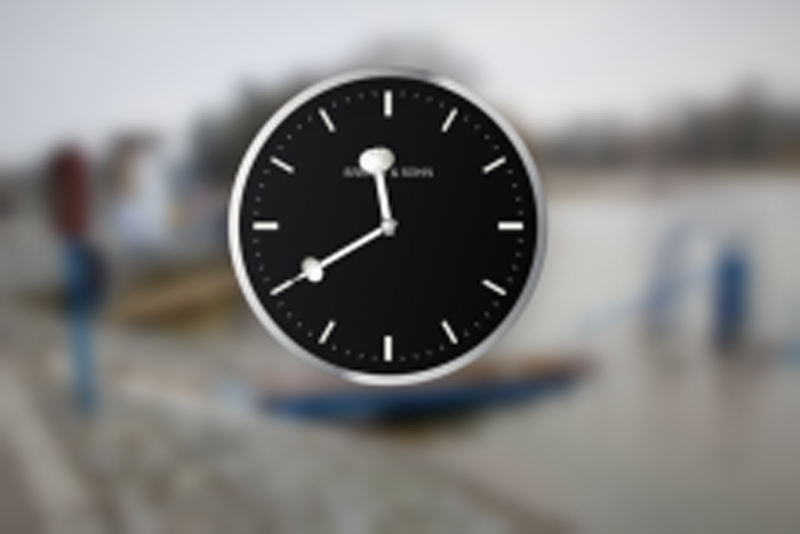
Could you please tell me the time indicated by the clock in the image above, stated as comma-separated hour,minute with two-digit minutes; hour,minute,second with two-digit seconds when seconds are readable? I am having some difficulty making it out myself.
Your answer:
11,40
